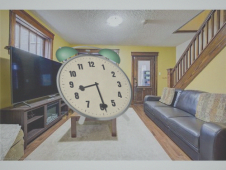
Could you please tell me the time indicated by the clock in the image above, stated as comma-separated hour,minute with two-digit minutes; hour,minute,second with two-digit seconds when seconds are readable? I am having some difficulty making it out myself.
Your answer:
8,29
